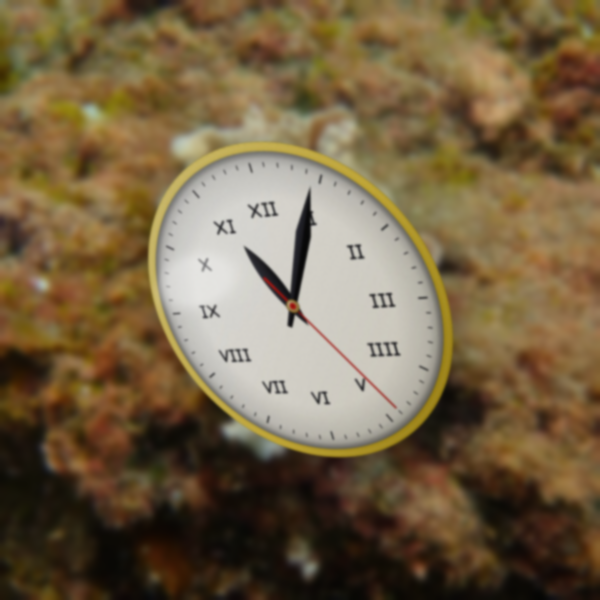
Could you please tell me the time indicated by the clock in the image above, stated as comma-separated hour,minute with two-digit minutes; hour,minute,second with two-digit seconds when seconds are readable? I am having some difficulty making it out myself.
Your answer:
11,04,24
